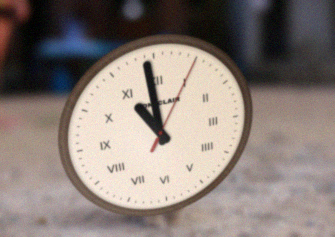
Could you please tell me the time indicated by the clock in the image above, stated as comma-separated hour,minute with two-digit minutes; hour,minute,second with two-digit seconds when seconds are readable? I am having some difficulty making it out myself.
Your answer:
10,59,05
